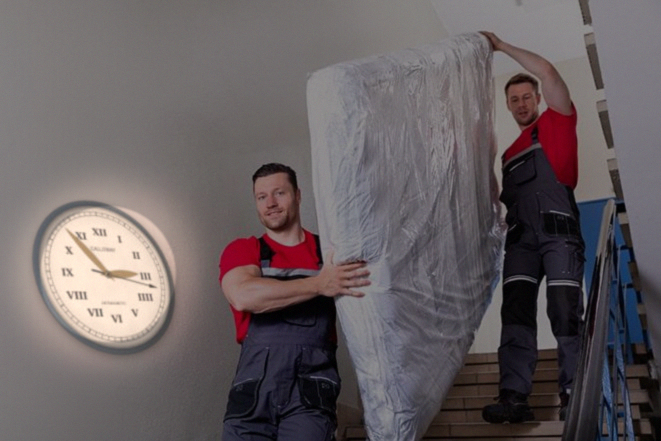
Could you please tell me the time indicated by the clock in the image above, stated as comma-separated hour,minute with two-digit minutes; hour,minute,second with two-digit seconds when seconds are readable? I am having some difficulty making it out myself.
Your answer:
2,53,17
